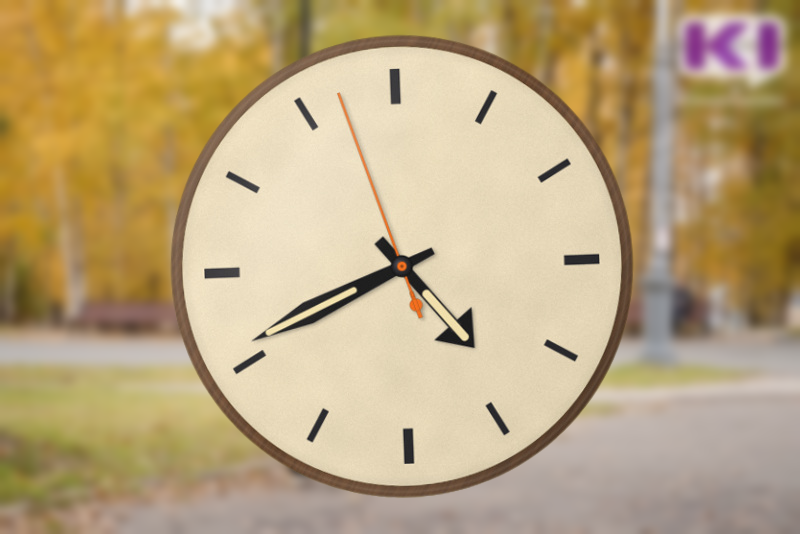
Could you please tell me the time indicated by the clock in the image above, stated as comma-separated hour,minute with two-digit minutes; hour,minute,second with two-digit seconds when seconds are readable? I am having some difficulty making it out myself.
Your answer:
4,40,57
